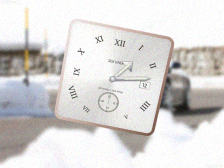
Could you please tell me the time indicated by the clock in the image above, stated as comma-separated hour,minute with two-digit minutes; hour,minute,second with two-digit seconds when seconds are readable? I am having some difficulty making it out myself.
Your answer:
1,13
